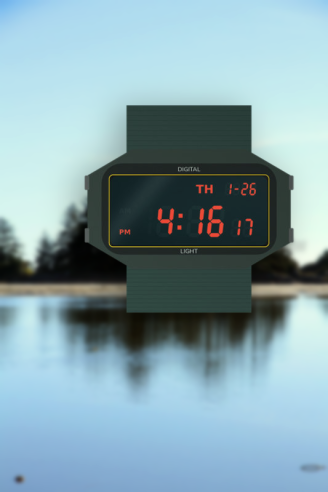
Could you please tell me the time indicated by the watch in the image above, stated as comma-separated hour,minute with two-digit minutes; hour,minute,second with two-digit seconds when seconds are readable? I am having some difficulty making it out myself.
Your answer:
4,16,17
